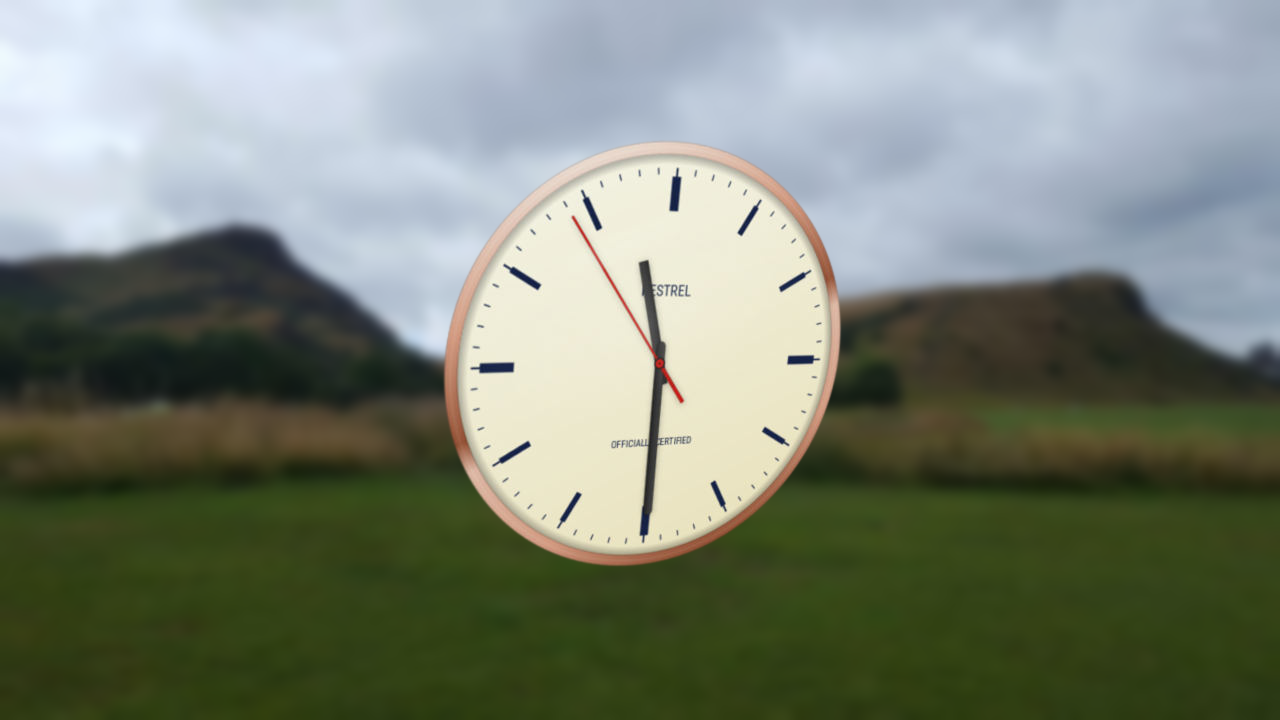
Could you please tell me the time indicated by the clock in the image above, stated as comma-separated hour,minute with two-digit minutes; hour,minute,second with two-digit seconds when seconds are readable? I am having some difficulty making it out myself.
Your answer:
11,29,54
